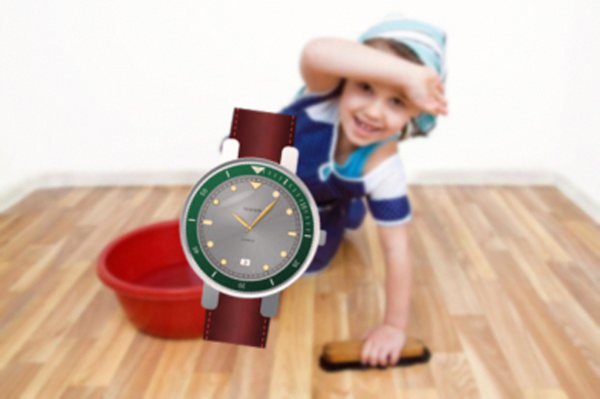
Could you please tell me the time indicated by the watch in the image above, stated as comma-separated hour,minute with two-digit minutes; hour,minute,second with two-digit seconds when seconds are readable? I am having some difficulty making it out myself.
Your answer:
10,06
